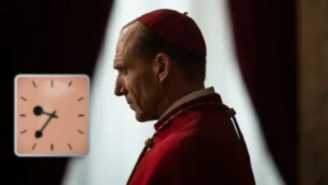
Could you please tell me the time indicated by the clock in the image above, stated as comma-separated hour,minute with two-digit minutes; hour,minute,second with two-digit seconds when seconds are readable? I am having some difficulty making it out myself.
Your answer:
9,36
